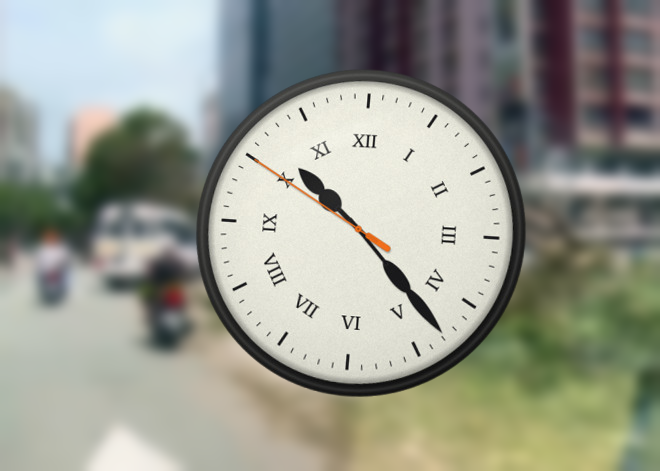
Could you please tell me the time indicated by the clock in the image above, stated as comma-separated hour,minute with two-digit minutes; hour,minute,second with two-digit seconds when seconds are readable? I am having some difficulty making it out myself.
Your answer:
10,22,50
